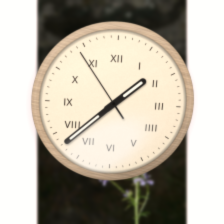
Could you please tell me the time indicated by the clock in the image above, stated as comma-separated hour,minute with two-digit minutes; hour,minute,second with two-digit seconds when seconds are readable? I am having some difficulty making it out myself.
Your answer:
1,37,54
